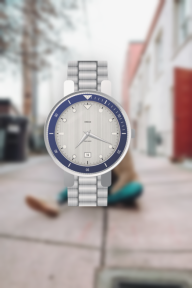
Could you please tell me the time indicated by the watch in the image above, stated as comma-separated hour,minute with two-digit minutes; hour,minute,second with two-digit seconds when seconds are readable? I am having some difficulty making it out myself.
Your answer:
7,19
